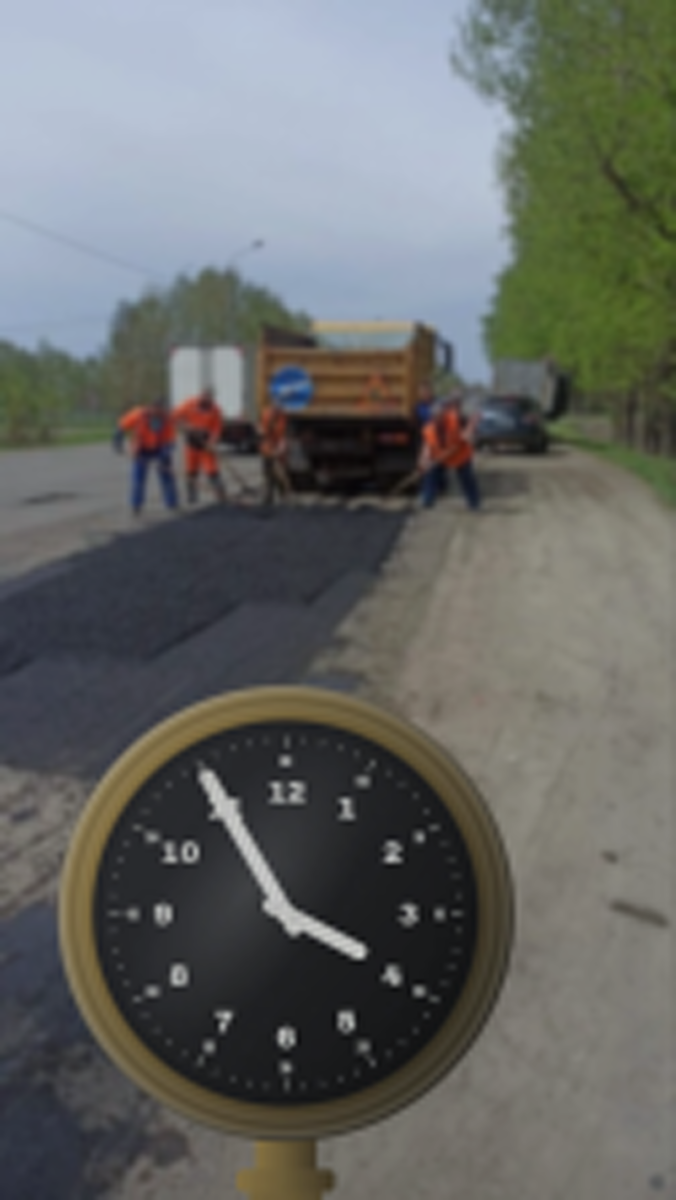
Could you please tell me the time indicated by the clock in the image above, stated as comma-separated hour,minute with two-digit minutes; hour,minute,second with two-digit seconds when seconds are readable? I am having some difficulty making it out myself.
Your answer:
3,55
